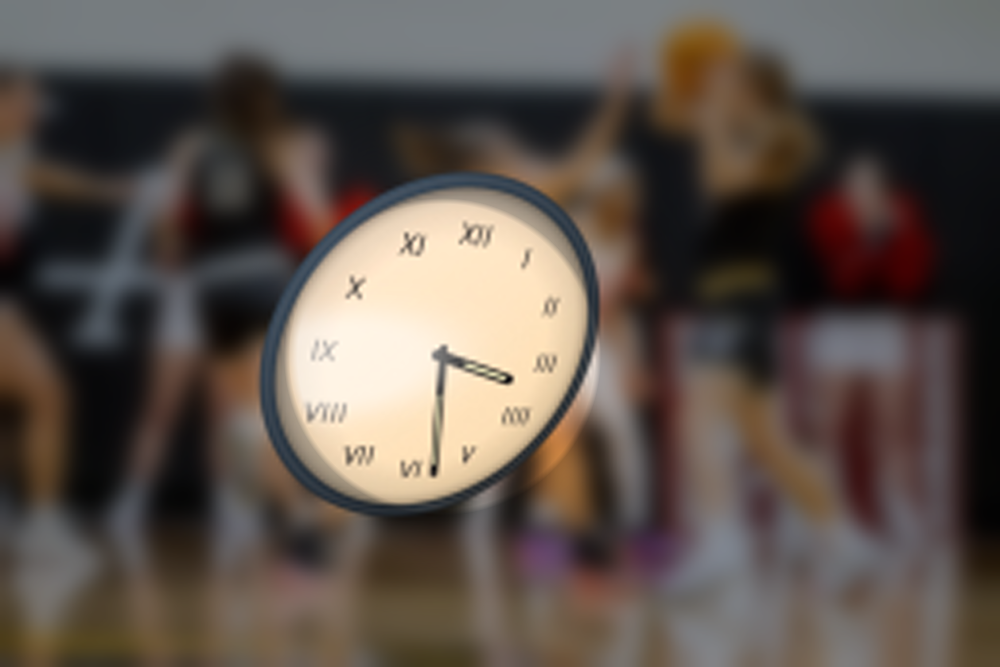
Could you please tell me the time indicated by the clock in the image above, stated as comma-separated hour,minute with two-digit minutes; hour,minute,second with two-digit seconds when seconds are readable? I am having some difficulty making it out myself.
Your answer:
3,28
